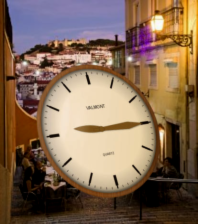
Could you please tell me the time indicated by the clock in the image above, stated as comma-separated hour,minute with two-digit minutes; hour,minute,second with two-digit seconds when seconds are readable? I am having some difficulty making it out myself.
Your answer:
9,15
